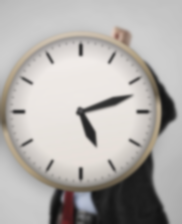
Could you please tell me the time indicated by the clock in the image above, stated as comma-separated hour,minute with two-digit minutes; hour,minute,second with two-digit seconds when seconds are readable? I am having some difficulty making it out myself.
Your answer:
5,12
